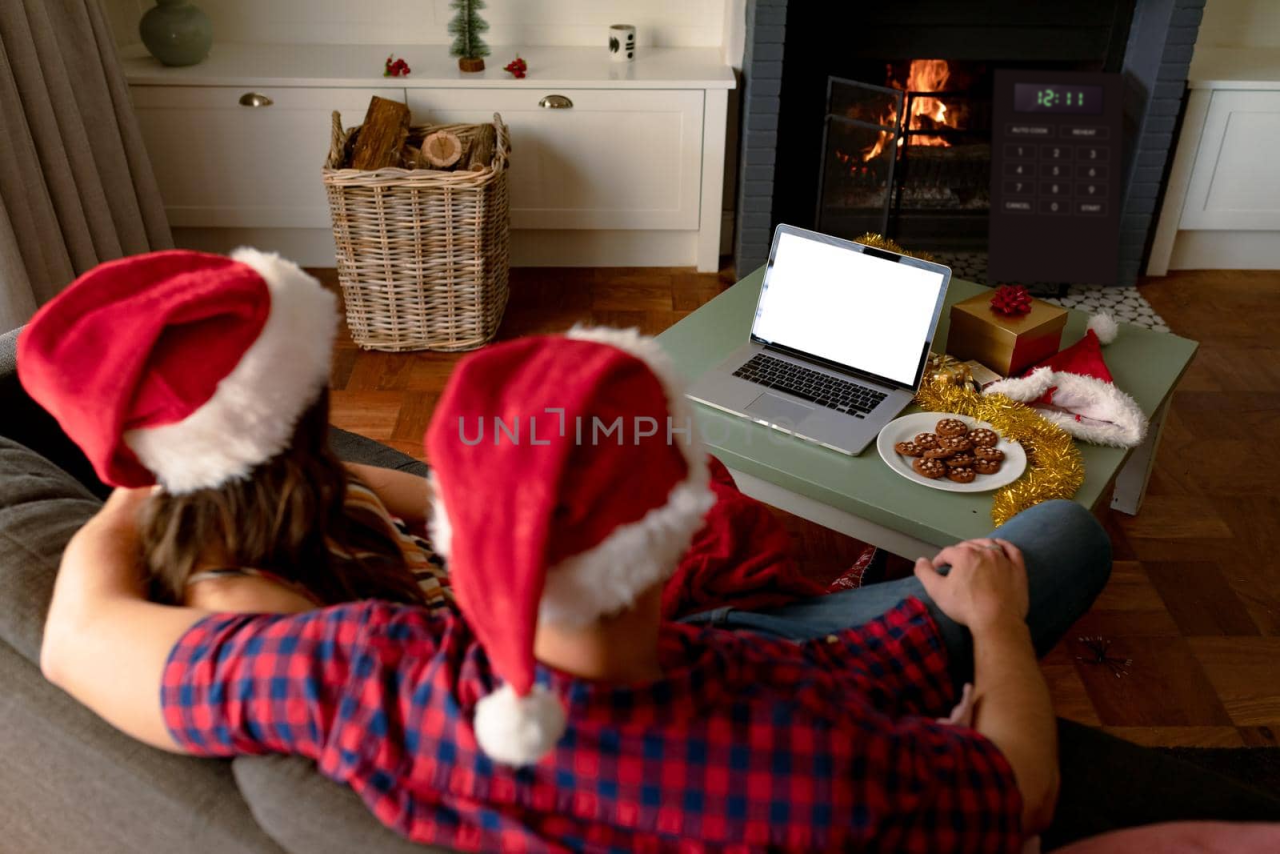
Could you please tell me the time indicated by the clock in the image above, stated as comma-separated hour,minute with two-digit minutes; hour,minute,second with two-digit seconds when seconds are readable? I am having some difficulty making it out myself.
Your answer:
12,11
